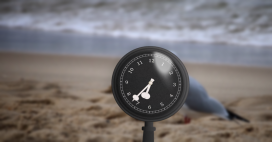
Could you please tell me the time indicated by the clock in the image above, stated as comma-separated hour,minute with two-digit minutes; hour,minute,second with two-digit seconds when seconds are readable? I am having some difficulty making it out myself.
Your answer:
6,37
